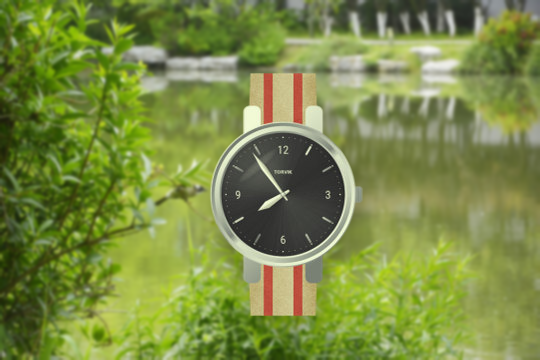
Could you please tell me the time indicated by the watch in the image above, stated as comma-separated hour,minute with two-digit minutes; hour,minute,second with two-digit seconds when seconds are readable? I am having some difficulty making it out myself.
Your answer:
7,54
